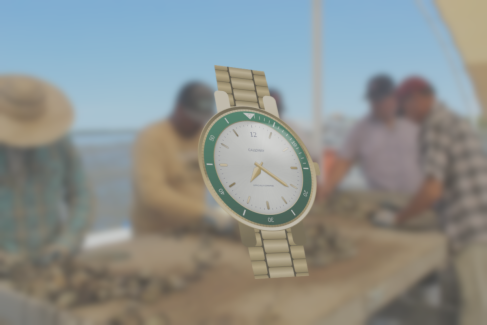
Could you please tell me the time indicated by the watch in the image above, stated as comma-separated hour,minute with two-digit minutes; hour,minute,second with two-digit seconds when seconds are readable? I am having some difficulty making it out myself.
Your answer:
7,21
